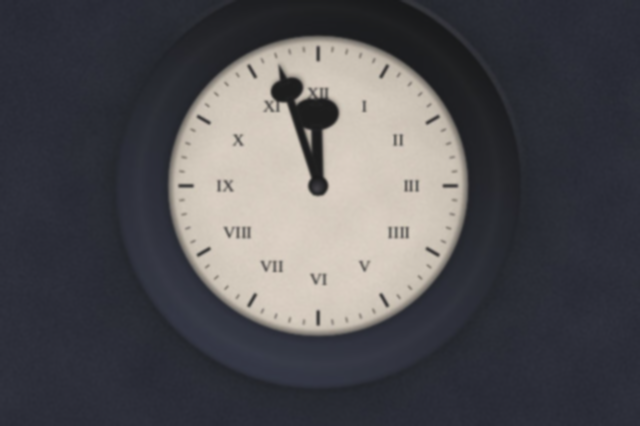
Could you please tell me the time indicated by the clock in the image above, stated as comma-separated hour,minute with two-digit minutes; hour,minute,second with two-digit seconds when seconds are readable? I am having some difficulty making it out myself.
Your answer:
11,57
